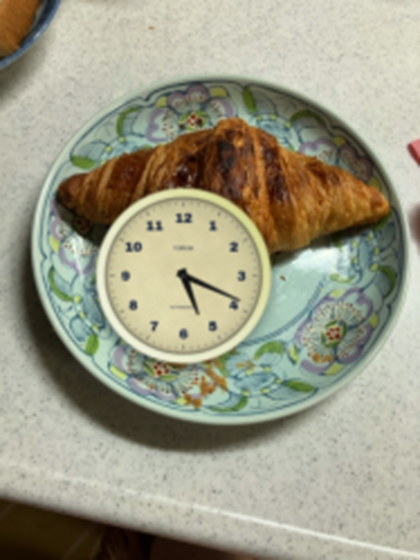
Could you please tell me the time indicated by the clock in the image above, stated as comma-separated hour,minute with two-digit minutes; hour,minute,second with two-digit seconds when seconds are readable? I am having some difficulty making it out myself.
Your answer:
5,19
